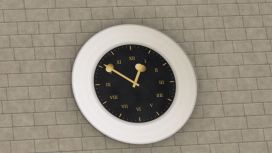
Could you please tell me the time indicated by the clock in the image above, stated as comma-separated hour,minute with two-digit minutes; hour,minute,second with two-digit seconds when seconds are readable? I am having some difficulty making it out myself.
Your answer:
12,51
